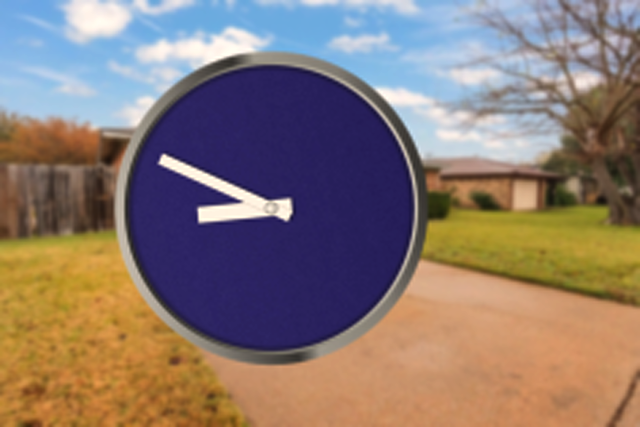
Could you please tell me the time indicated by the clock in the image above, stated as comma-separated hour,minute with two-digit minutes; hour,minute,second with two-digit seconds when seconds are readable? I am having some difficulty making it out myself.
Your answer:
8,49
